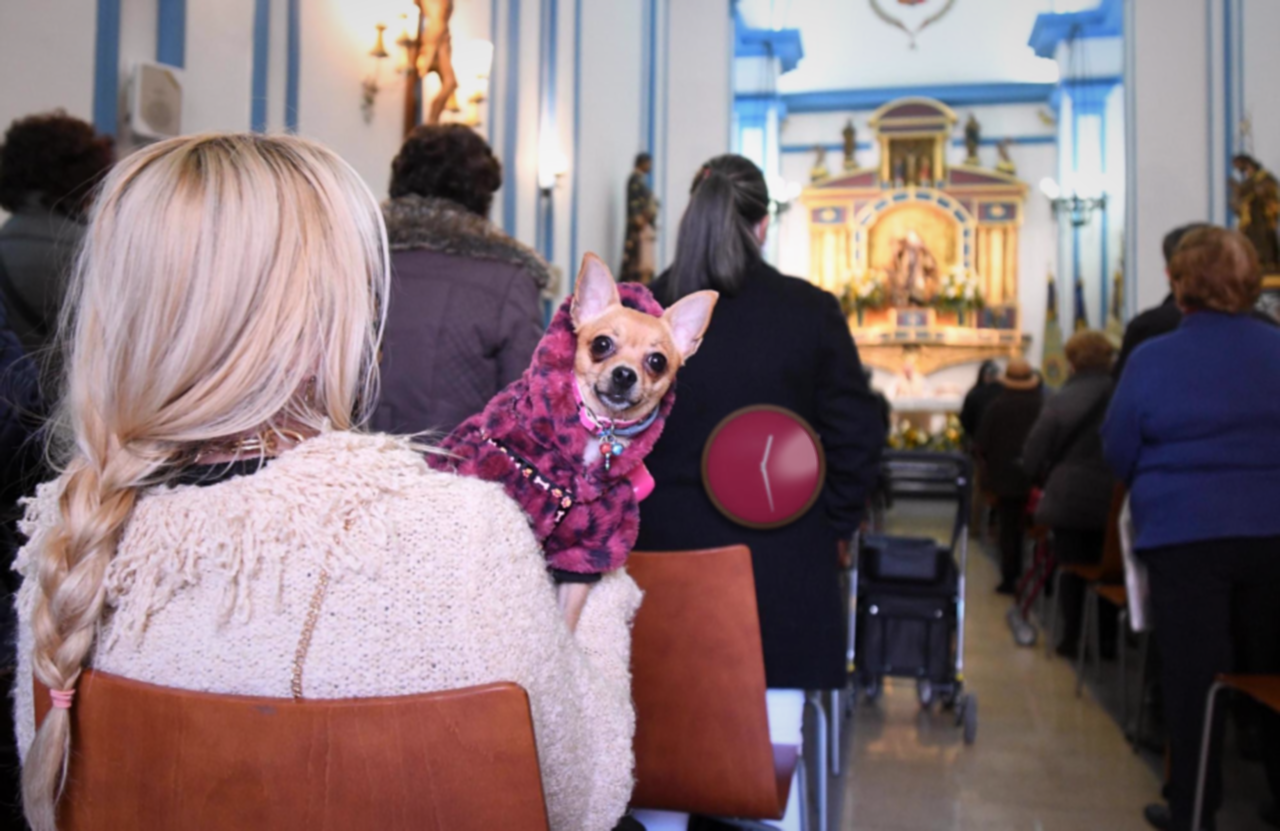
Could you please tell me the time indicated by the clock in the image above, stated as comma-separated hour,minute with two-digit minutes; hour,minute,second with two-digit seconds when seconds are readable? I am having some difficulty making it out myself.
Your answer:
12,28
